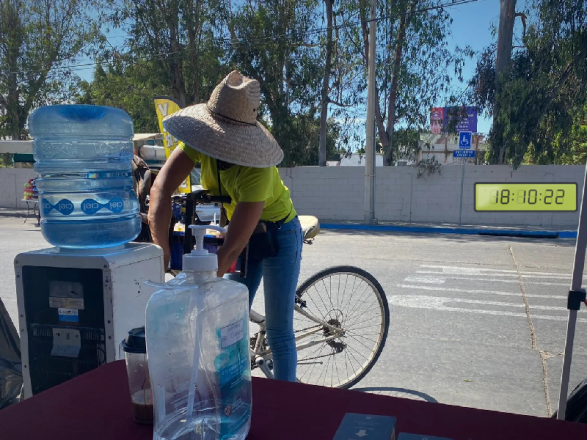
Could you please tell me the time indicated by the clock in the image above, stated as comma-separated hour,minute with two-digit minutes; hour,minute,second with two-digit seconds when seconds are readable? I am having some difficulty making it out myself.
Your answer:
18,10,22
